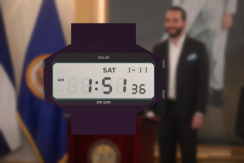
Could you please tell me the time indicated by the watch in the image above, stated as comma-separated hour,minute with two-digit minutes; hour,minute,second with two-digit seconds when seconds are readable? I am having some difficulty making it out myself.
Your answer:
1,51,36
